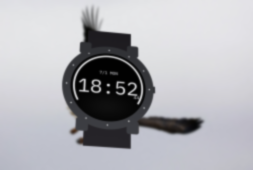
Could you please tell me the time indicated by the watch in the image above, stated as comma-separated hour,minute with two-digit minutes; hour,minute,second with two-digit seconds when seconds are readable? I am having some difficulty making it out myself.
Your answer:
18,52
